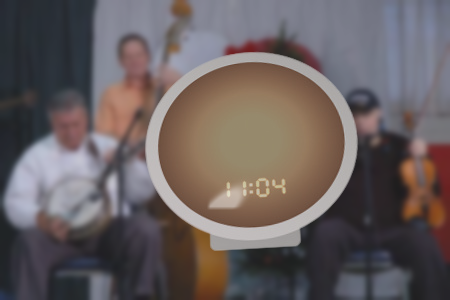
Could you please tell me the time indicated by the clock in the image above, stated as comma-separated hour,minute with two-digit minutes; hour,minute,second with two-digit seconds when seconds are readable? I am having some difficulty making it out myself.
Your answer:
11,04
